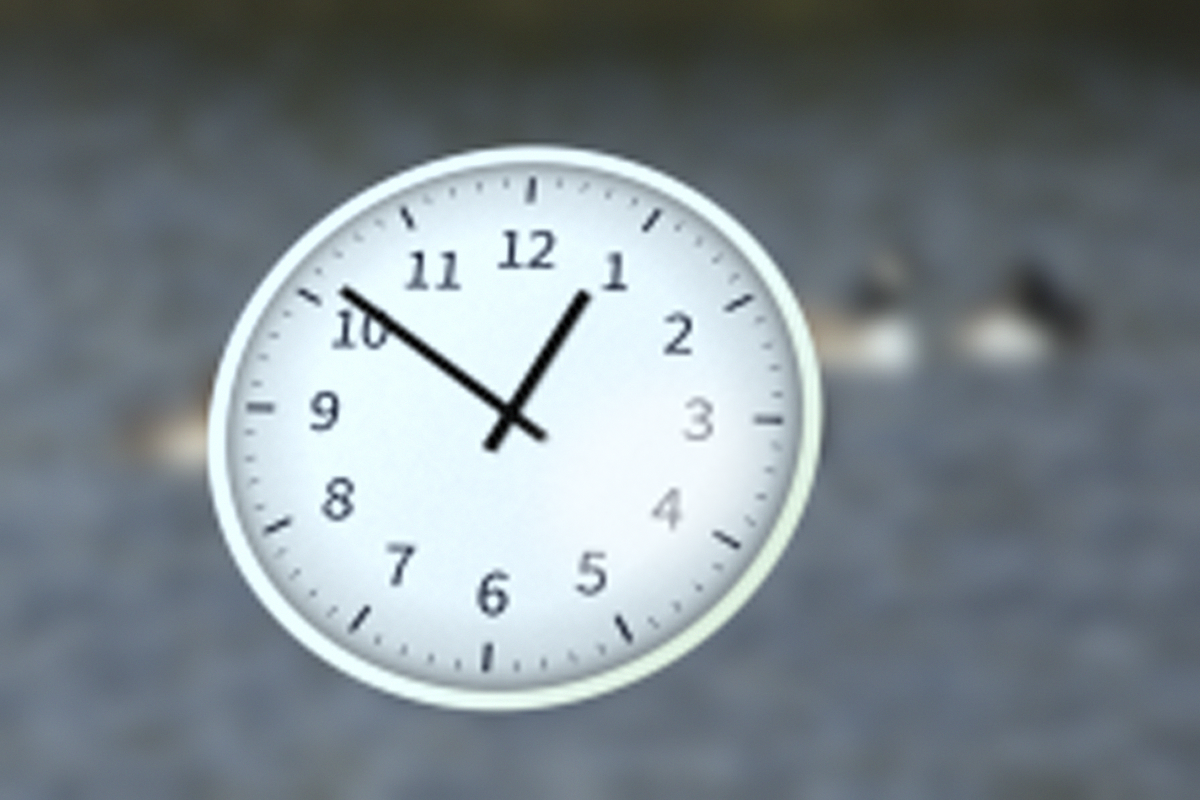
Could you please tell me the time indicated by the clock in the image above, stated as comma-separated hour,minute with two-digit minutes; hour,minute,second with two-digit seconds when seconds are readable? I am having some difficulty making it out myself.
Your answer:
12,51
